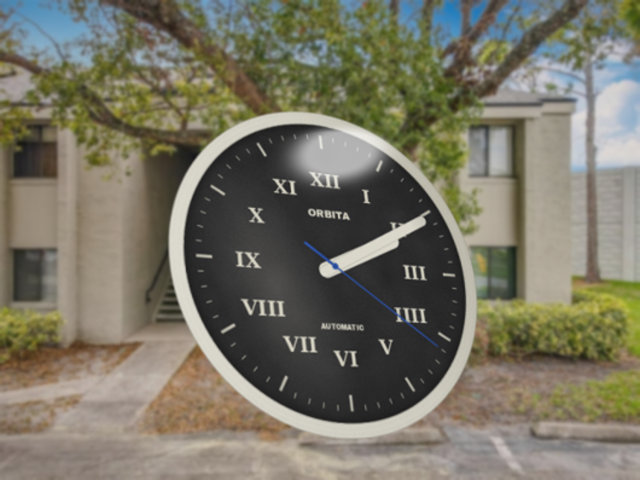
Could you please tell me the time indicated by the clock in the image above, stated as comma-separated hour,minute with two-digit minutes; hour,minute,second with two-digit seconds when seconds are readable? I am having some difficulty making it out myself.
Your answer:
2,10,21
